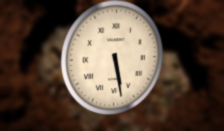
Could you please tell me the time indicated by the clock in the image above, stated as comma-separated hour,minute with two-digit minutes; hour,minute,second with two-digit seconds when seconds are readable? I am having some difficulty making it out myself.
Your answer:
5,28
